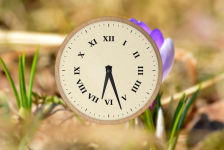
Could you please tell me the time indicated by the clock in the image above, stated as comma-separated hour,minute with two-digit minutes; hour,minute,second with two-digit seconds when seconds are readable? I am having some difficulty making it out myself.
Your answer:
6,27
